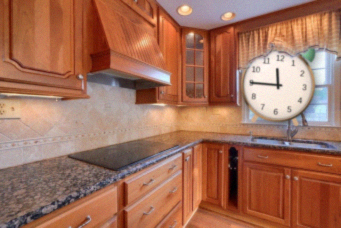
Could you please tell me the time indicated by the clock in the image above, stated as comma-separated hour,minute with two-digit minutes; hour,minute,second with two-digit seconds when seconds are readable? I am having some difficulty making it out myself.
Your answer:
11,45
